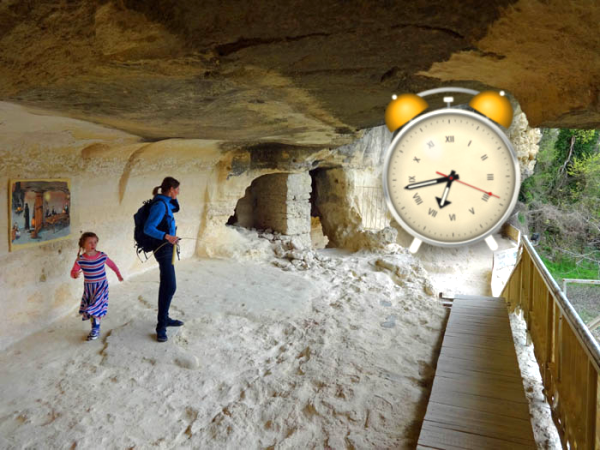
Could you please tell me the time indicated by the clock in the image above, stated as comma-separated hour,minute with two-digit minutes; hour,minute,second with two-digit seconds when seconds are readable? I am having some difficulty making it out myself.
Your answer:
6,43,19
